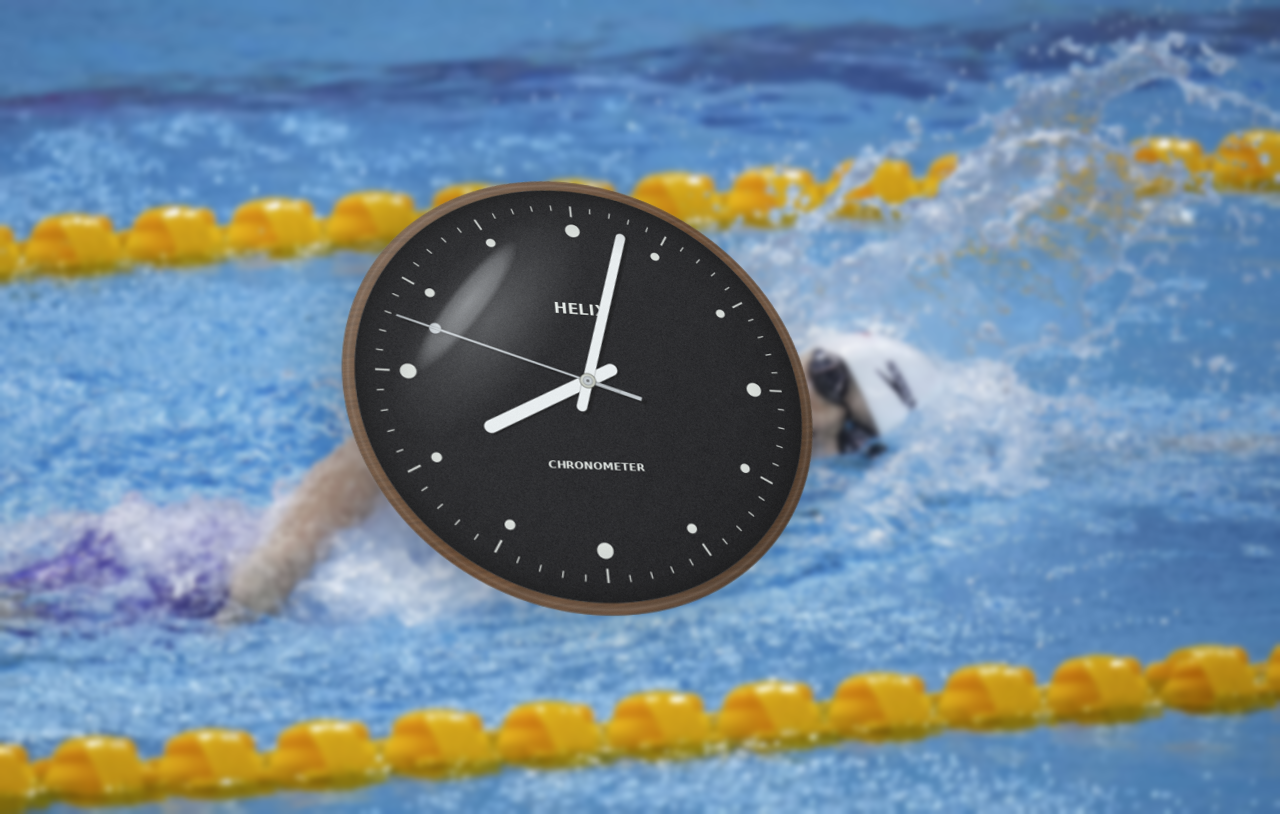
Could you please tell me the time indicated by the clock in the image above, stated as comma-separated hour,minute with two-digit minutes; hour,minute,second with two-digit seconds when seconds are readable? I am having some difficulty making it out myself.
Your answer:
8,02,48
